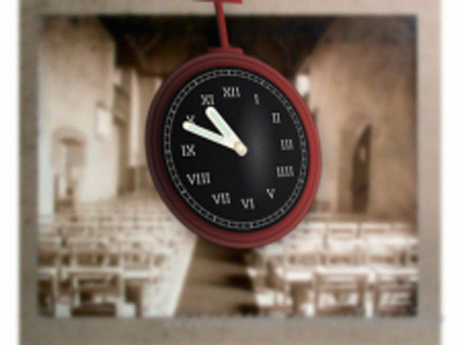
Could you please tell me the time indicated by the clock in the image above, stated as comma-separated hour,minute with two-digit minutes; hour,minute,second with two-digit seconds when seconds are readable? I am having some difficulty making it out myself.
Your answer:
10,49
